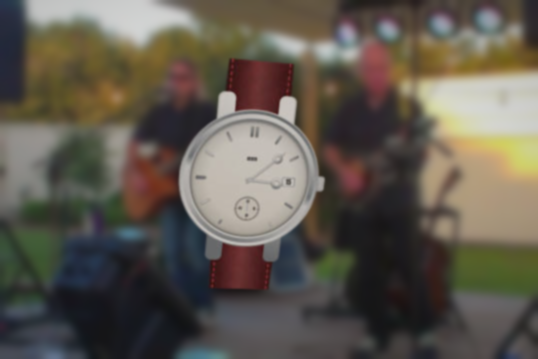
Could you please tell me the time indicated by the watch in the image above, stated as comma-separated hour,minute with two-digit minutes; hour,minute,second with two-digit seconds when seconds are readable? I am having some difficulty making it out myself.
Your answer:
3,08
